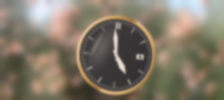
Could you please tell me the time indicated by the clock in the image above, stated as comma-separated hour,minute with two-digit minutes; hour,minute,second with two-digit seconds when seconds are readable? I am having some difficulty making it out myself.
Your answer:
4,59
